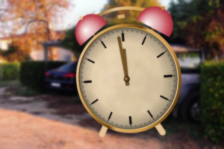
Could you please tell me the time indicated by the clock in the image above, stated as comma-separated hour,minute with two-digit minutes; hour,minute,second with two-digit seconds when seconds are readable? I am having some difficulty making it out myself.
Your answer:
11,59
